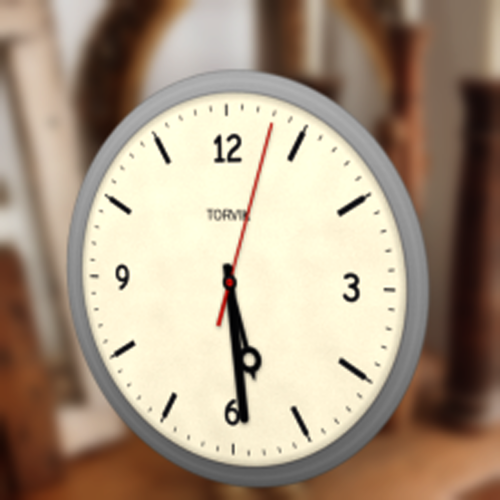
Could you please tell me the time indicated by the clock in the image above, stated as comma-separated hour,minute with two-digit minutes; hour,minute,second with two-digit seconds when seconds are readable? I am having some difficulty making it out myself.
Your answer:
5,29,03
